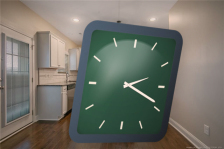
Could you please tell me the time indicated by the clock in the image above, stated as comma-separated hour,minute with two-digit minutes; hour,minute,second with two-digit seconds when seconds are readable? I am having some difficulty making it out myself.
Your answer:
2,19
